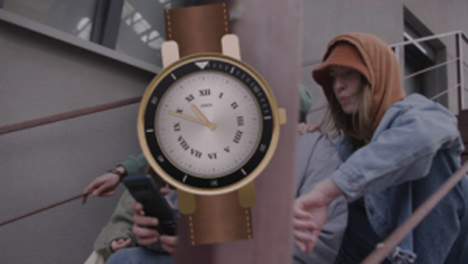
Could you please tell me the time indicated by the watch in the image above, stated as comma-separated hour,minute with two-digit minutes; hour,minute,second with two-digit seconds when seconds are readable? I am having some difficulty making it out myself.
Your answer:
10,49
